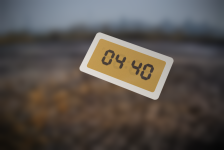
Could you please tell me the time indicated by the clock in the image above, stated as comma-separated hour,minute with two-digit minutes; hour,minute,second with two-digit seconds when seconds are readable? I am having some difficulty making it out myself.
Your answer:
4,40
